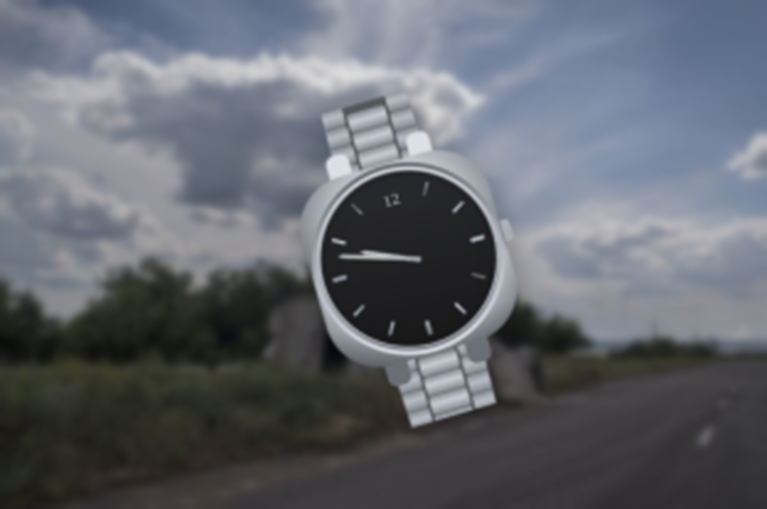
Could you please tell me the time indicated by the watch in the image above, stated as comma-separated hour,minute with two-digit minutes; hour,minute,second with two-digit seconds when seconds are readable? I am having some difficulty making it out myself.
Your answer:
9,48
